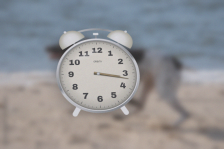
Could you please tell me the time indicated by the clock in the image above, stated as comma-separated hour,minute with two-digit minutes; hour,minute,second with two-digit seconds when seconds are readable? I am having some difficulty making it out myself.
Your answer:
3,17
